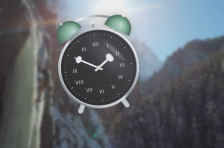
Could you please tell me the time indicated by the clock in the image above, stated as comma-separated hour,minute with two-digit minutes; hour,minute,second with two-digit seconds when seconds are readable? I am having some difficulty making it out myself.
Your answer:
1,50
